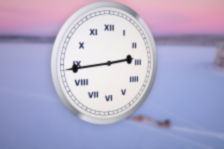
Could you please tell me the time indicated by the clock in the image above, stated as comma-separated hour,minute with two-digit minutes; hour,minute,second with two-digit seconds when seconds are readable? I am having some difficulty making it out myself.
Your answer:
2,44
